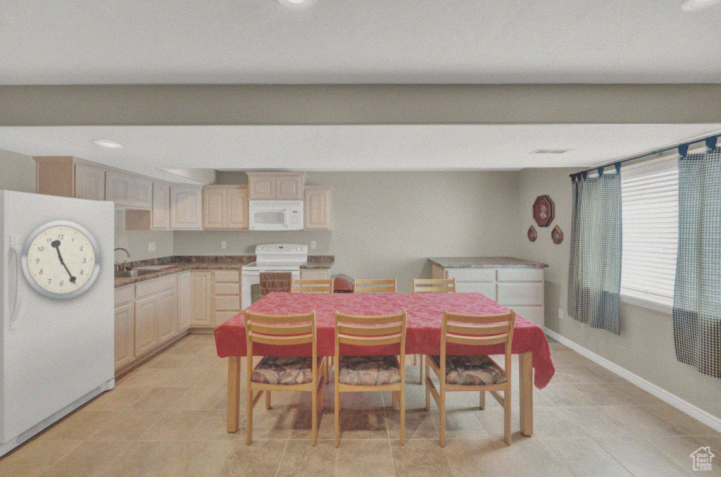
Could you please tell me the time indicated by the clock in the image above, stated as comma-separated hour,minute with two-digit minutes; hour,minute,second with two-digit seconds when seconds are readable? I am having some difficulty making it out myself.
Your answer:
11,25
